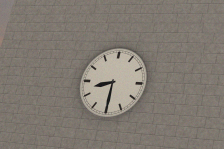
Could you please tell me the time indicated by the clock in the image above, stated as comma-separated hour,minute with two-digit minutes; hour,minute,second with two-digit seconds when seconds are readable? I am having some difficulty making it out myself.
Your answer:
8,30
